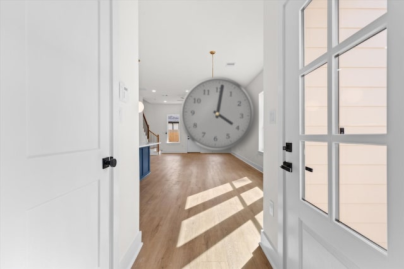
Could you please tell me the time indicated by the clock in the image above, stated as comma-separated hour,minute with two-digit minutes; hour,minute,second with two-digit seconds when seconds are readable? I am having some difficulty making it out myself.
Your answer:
4,01
